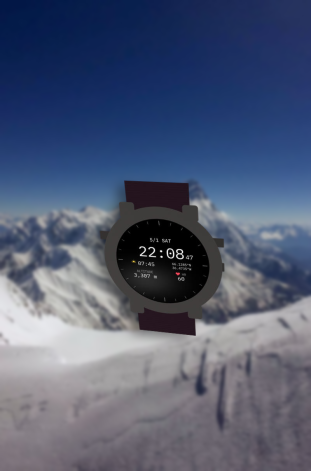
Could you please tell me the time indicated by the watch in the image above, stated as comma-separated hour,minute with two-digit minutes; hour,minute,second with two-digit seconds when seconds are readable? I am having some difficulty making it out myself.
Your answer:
22,08
